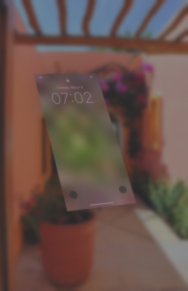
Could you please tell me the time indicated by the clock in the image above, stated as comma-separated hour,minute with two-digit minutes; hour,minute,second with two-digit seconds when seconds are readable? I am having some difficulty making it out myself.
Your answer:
7,02
